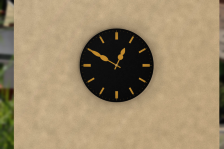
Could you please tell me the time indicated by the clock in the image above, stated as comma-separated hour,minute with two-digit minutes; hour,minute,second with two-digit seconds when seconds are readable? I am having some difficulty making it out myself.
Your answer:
12,50
